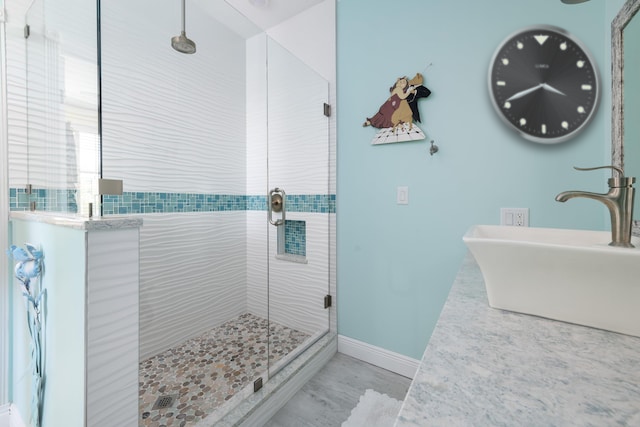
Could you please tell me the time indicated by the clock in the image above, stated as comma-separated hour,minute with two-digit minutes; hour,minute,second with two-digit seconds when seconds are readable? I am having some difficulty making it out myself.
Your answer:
3,41
